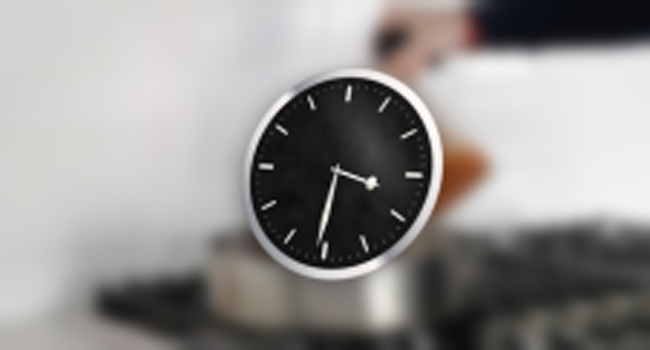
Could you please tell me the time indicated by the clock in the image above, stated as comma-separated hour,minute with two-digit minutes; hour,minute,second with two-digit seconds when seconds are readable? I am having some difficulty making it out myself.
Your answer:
3,31
